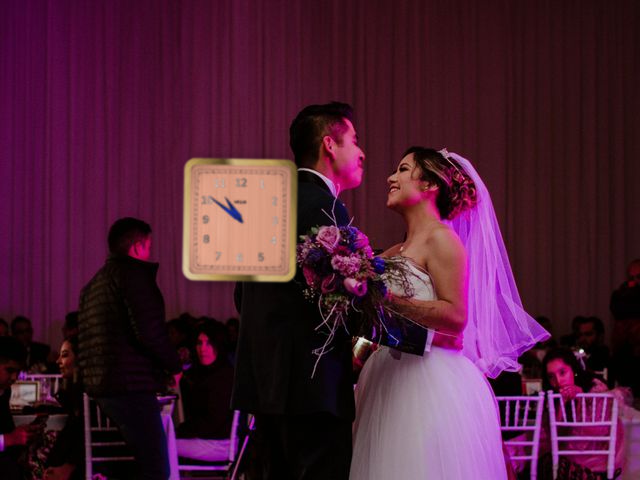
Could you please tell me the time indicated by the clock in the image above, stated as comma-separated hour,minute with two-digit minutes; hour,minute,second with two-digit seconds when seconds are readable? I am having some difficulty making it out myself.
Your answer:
10,51
